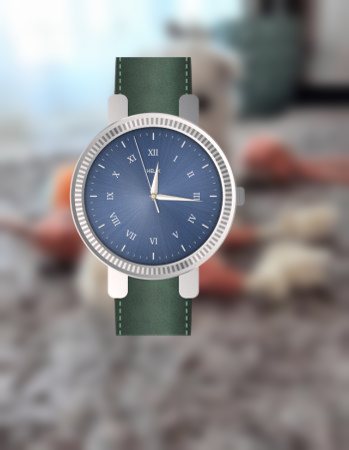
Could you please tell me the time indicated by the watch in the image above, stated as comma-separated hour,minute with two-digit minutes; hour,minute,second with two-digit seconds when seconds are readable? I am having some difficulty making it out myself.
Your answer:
12,15,57
